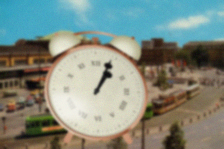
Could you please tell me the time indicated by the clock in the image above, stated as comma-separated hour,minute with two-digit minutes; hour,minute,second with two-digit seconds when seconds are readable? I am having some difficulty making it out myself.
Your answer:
1,04
